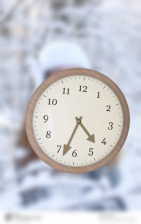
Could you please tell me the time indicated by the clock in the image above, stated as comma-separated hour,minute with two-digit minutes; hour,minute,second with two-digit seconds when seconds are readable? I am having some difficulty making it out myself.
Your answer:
4,33
